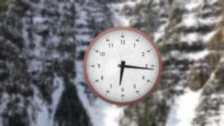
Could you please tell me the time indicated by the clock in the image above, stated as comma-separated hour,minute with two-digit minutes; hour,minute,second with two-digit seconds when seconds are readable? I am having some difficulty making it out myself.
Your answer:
6,16
